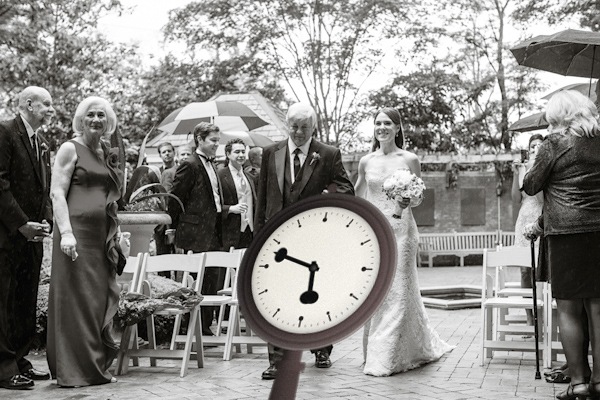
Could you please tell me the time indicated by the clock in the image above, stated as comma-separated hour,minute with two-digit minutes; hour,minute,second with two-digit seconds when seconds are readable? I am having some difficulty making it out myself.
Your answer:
5,48
